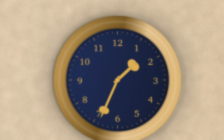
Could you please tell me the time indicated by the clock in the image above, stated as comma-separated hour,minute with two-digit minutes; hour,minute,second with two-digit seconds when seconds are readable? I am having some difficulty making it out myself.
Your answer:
1,34
